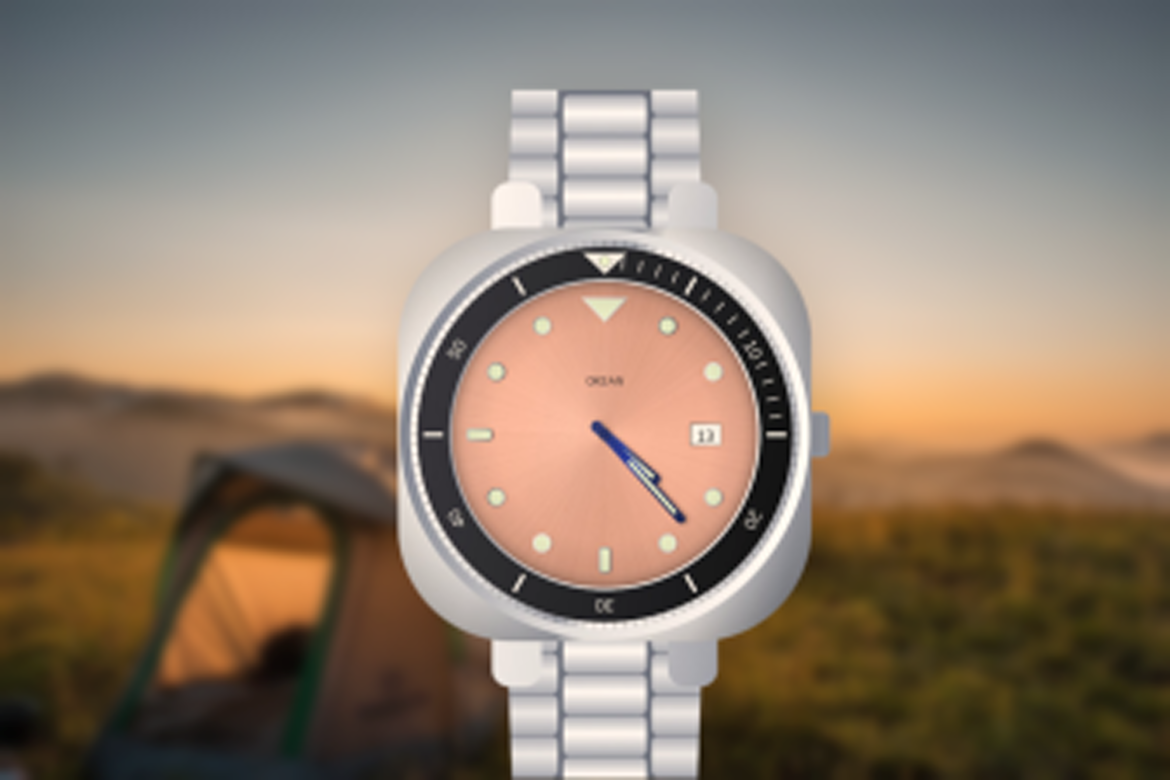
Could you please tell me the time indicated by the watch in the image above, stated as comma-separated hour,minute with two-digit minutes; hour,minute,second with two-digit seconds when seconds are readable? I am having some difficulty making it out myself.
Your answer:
4,23
